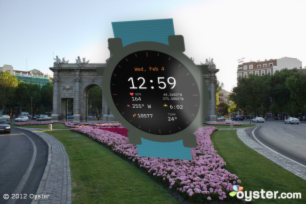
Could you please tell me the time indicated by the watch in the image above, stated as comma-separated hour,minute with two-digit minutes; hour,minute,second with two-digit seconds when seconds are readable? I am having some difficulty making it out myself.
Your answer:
12,59
